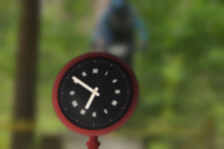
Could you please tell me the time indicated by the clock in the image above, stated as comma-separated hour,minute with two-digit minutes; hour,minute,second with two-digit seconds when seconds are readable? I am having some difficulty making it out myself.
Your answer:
6,51
